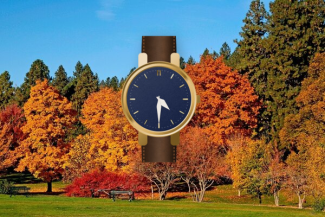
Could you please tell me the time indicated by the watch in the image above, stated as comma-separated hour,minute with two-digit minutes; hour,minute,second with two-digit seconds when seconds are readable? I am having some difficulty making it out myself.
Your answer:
4,30
